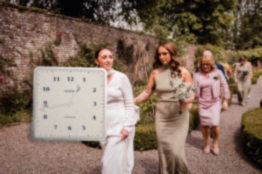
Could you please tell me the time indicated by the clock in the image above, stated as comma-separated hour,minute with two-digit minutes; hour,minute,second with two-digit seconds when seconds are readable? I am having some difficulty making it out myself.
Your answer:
12,43
